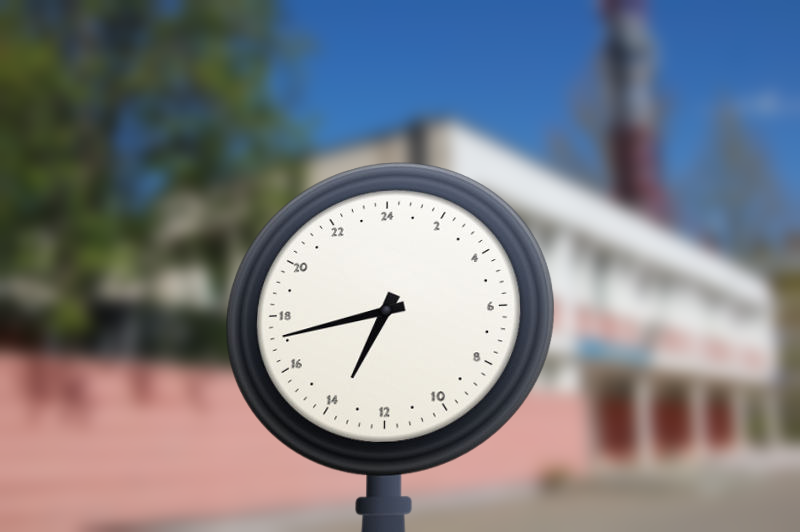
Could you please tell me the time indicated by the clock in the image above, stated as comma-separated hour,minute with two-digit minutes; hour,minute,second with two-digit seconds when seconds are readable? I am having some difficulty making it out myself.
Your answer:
13,43
